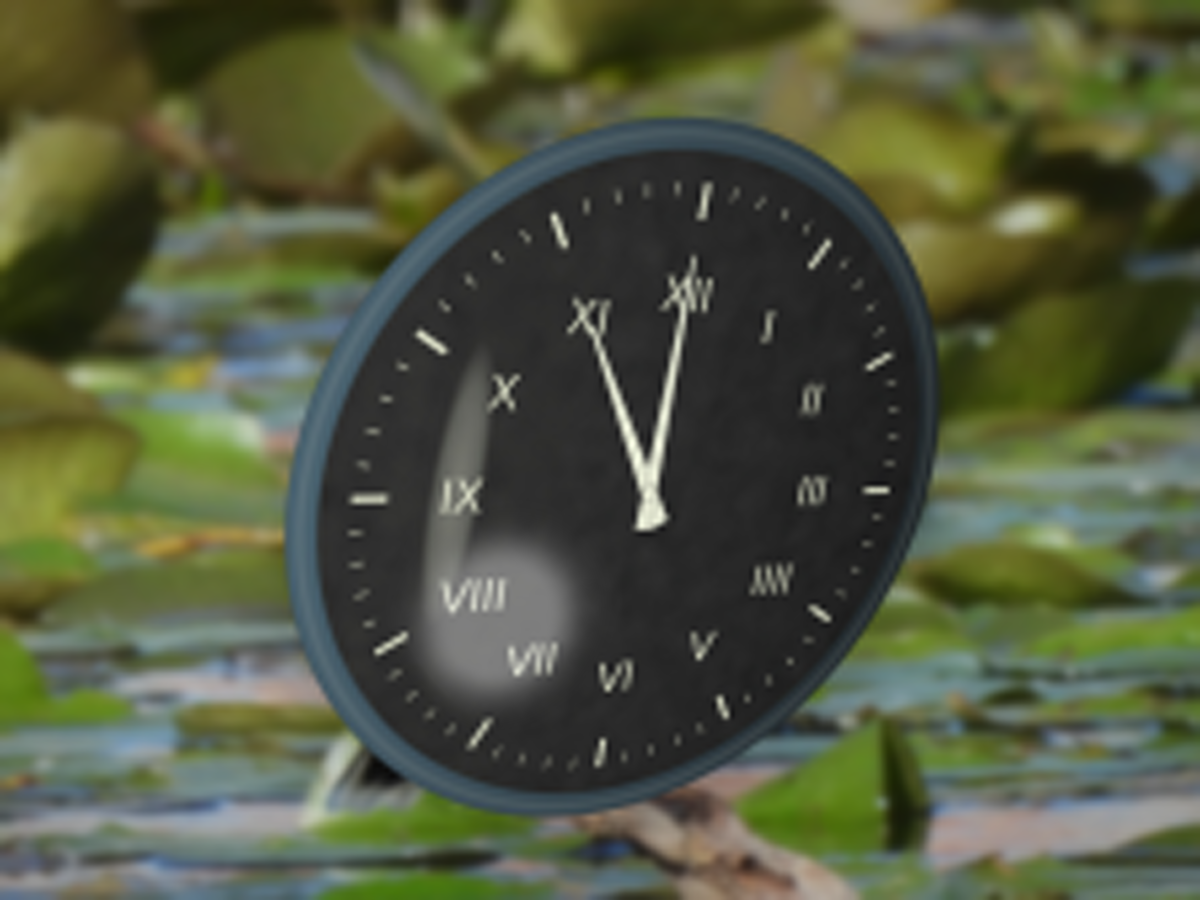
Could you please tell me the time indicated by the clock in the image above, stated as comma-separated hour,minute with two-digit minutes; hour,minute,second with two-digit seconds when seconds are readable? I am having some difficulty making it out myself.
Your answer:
11,00
